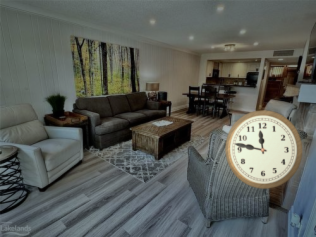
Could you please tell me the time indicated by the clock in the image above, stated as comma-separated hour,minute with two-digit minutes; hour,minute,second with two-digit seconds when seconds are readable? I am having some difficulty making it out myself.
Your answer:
11,47
